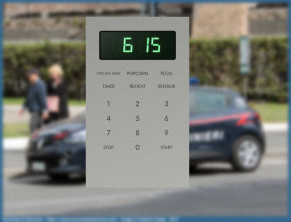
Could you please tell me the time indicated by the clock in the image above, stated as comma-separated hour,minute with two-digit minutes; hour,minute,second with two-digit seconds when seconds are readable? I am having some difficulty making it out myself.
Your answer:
6,15
